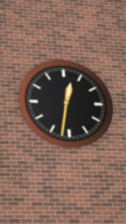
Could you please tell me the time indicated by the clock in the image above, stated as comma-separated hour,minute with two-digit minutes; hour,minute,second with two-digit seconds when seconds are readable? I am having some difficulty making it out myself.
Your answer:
12,32
